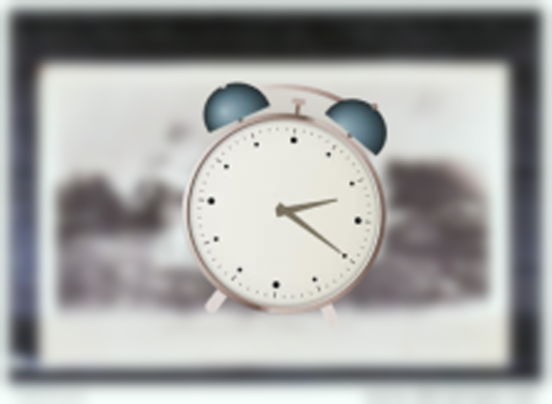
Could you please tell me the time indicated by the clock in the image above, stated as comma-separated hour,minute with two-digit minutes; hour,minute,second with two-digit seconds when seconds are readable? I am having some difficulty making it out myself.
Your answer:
2,20
